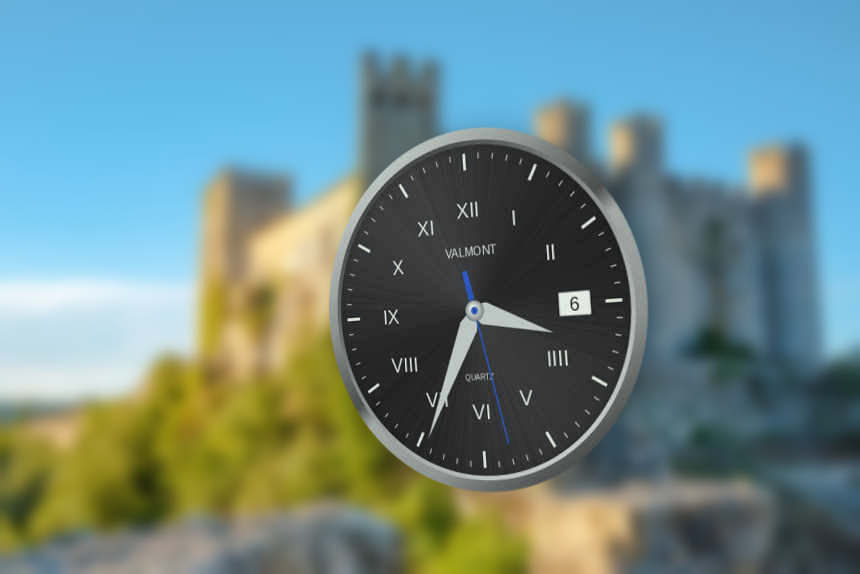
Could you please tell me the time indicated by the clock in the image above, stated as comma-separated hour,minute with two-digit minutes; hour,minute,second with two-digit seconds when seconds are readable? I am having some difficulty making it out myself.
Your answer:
3,34,28
